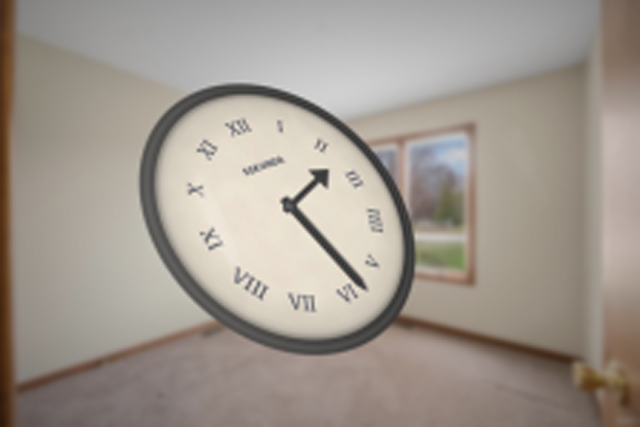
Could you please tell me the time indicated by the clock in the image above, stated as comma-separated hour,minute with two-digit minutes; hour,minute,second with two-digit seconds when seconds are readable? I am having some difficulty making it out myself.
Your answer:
2,28
